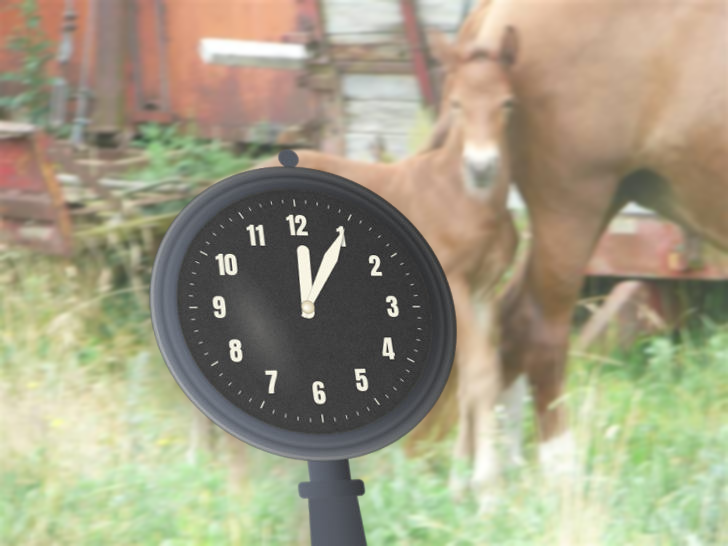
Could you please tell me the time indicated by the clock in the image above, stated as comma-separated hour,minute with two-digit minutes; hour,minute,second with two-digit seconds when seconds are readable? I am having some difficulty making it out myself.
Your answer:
12,05
